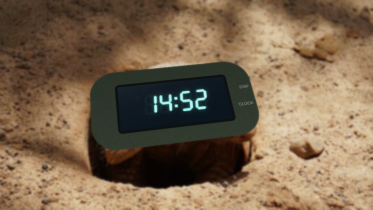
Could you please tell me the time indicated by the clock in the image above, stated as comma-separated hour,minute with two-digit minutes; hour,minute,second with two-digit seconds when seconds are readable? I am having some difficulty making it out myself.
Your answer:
14,52
